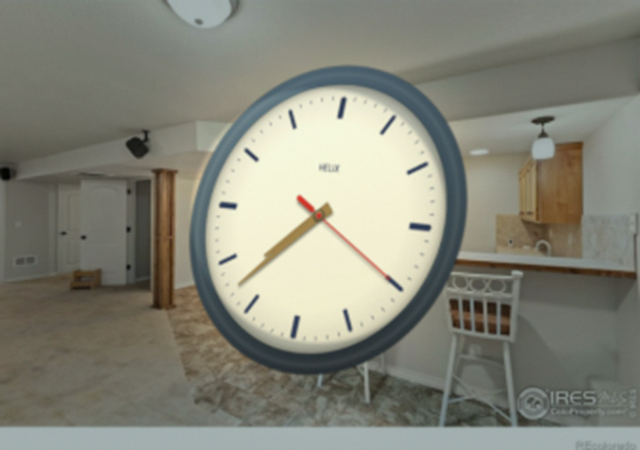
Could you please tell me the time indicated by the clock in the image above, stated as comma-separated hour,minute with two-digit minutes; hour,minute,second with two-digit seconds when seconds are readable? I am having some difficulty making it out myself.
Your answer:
7,37,20
